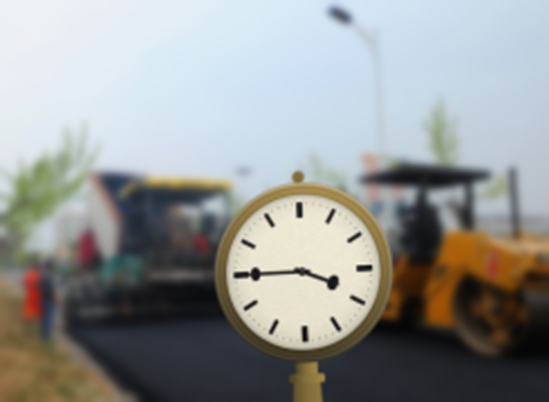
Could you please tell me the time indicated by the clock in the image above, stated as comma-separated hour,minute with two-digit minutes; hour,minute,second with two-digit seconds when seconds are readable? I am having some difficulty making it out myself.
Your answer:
3,45
